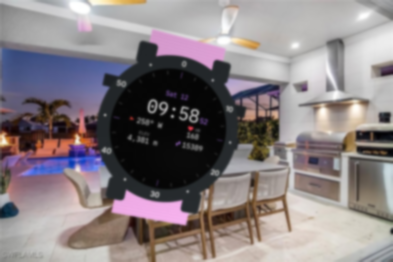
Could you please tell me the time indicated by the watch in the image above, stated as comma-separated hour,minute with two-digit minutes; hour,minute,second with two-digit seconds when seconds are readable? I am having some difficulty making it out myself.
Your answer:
9,58
